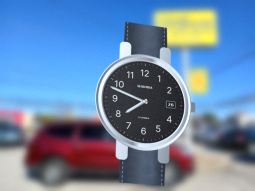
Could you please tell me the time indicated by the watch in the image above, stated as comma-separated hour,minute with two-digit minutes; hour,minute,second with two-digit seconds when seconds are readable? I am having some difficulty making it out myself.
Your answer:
7,48
